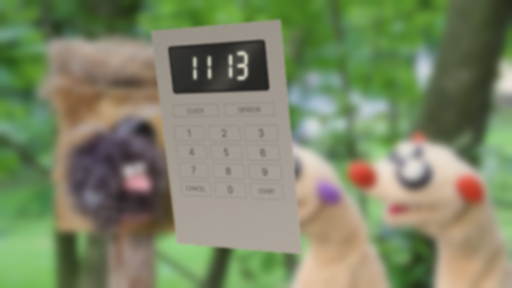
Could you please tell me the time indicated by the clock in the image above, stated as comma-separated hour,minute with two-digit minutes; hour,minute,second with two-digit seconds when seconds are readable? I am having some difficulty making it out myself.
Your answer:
11,13
